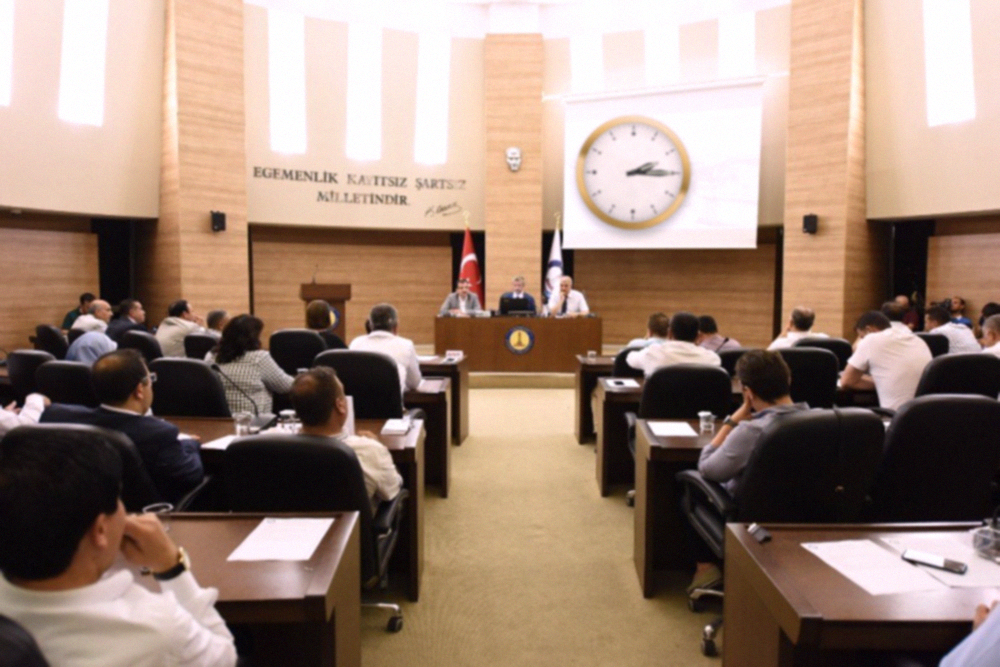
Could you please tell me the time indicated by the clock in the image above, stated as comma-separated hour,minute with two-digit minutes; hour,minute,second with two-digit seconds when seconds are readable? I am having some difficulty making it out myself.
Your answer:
2,15
